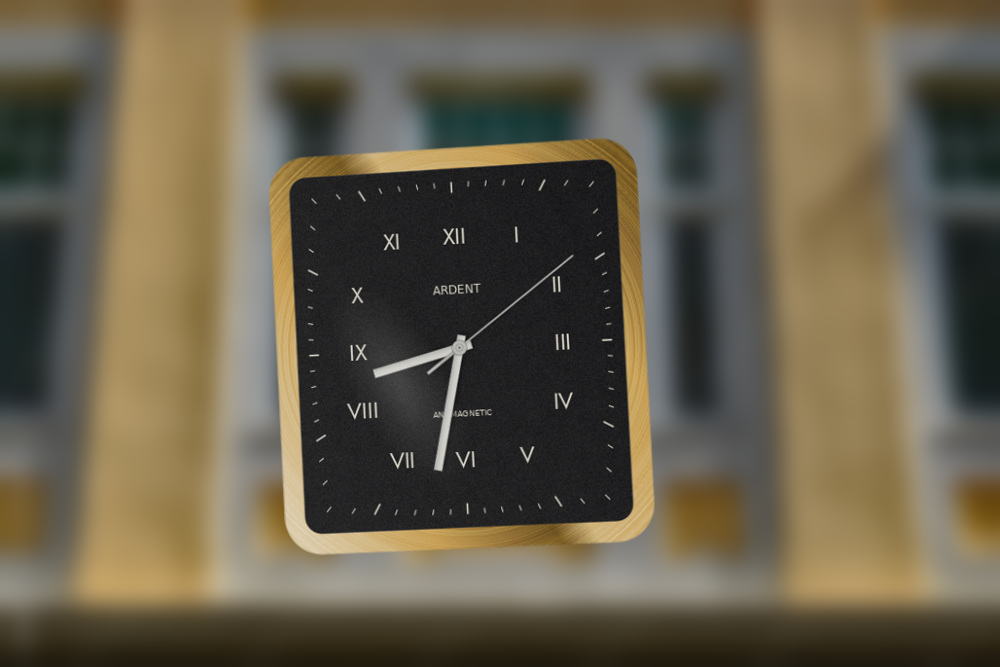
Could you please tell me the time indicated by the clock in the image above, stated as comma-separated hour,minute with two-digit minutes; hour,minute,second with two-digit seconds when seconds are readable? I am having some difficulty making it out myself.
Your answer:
8,32,09
